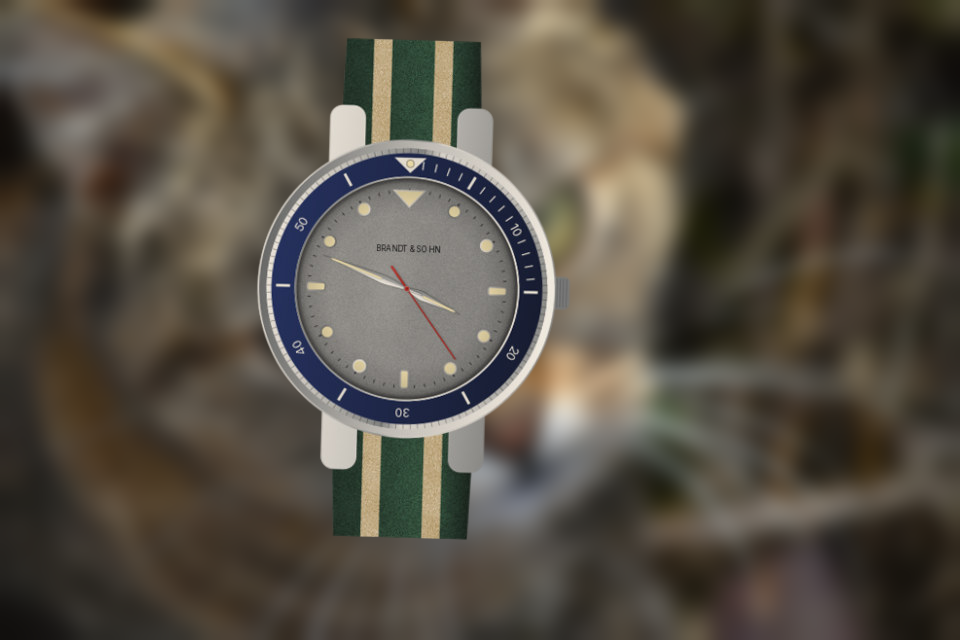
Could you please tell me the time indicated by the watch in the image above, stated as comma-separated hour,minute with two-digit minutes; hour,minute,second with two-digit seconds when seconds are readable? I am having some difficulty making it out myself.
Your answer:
3,48,24
